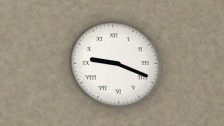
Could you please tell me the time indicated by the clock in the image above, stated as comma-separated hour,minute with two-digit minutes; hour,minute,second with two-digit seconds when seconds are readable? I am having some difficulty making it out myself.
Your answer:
9,19
